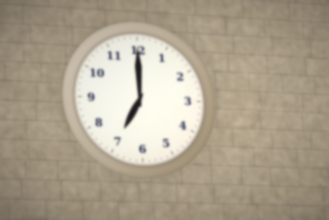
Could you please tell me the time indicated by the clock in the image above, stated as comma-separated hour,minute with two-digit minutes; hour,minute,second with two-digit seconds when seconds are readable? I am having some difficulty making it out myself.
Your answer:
7,00
